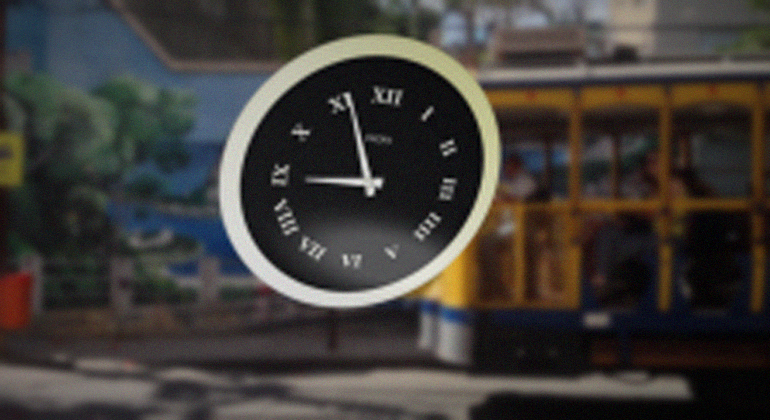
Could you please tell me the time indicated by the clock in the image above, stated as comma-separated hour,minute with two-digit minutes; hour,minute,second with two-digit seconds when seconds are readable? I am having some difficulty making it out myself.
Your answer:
8,56
